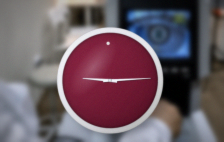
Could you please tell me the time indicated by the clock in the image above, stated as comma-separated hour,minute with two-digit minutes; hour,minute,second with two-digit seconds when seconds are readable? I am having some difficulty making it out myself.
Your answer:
9,15
